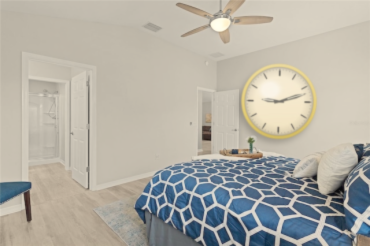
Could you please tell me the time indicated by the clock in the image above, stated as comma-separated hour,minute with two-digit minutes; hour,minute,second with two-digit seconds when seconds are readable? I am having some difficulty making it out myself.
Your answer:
9,12
